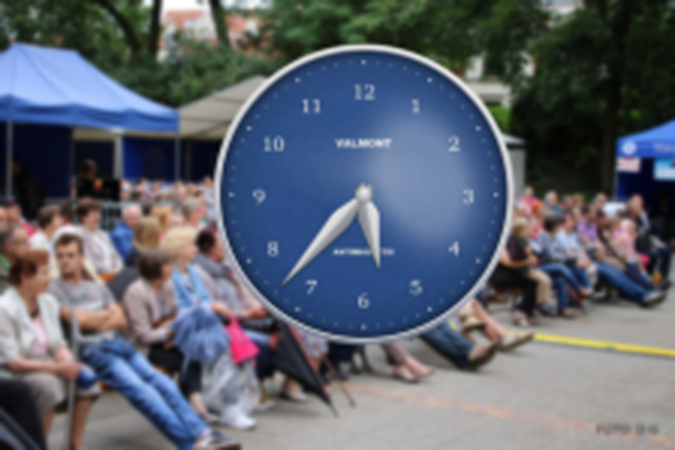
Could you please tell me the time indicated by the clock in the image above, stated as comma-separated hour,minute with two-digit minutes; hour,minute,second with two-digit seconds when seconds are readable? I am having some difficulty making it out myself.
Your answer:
5,37
